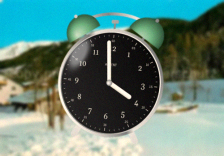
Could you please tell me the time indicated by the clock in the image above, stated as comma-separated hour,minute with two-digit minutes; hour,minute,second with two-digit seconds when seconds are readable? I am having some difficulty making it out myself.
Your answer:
3,59
